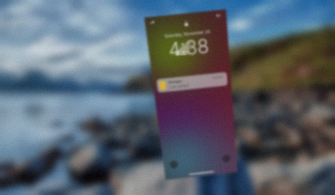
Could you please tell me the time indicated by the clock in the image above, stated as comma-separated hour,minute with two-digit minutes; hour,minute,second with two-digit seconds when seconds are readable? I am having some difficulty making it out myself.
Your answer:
4,38
